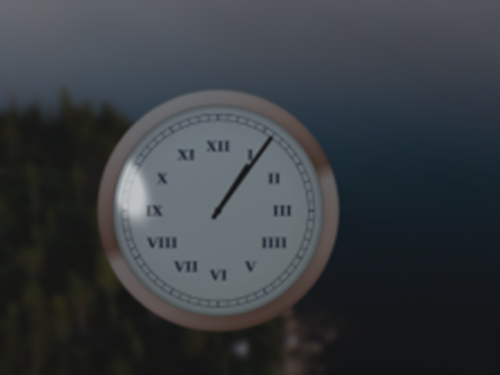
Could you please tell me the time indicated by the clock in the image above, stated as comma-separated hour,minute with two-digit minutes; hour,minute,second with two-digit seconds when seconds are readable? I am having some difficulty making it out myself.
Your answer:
1,06
